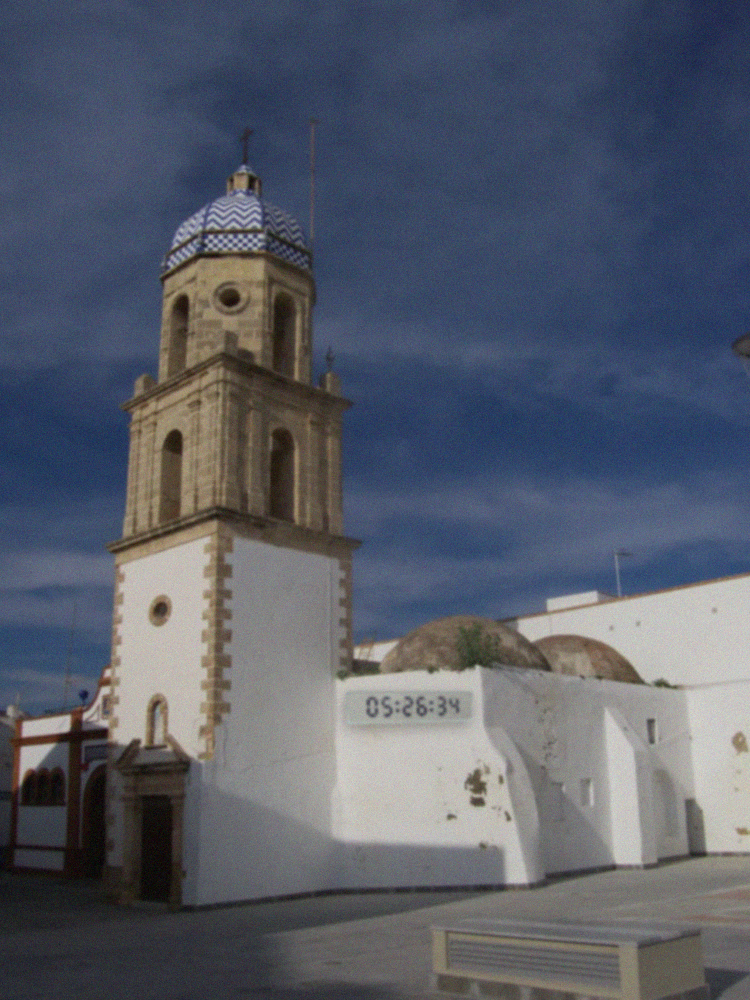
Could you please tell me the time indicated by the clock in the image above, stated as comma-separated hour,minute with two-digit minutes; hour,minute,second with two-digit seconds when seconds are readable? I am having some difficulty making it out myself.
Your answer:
5,26,34
